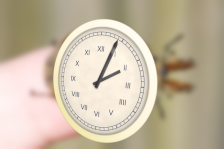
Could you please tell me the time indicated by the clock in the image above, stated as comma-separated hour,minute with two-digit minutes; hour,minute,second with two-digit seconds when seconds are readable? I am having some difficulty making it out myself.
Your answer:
2,04
